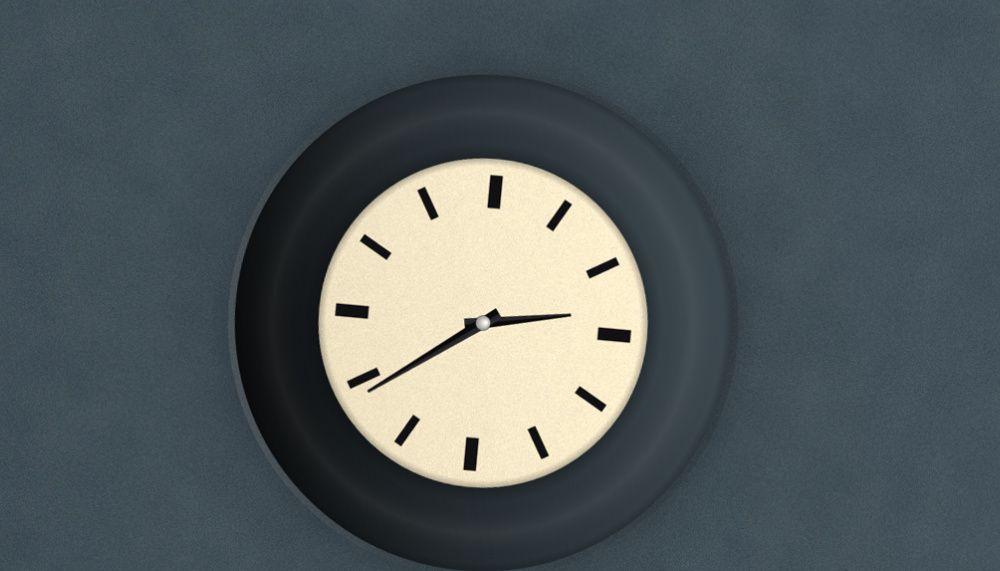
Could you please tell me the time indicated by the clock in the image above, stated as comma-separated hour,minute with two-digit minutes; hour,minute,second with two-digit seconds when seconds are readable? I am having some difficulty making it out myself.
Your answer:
2,39
